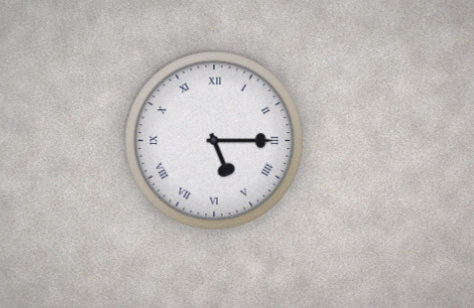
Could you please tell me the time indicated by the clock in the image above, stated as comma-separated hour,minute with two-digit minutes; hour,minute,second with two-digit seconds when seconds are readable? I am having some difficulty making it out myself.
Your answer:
5,15
